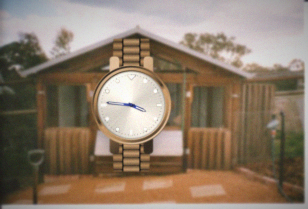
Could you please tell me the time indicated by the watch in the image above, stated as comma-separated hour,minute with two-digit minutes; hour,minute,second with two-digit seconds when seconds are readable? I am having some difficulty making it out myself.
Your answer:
3,46
